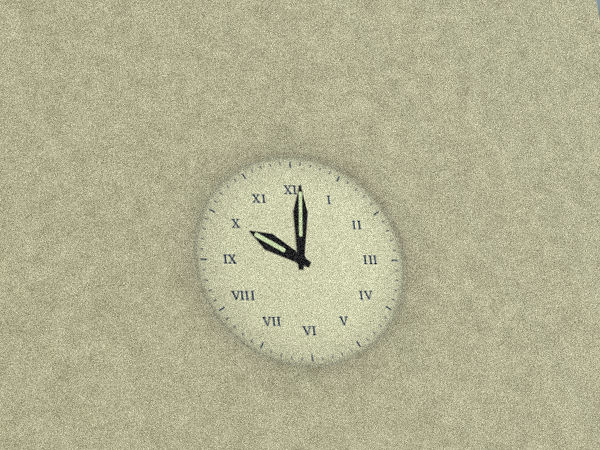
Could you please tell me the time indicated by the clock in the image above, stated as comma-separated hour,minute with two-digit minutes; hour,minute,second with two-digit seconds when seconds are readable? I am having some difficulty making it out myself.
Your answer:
10,01
